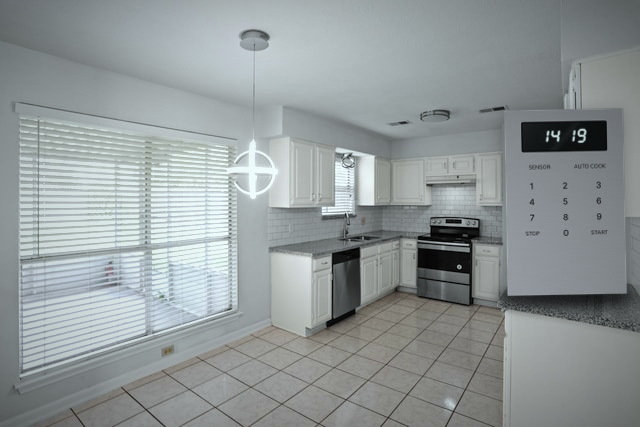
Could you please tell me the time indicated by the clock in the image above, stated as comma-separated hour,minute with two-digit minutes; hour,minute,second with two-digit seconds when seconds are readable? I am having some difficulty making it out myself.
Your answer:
14,19
